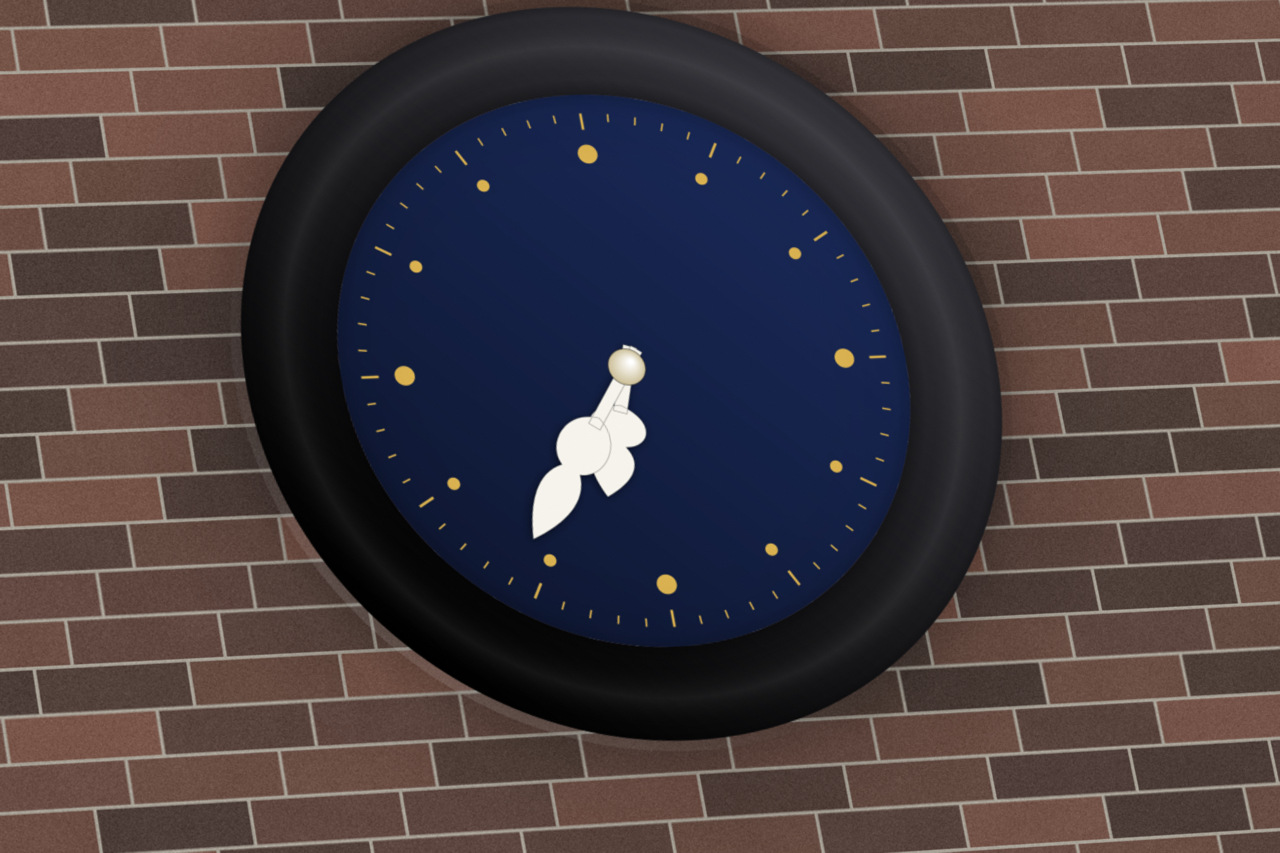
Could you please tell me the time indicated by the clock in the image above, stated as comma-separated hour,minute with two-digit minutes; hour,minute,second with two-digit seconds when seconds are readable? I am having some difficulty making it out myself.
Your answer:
6,36
